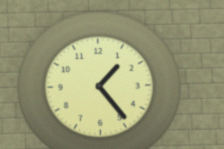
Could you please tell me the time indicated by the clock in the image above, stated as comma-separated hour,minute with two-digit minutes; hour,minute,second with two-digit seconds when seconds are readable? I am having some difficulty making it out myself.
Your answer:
1,24
